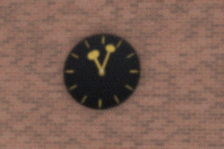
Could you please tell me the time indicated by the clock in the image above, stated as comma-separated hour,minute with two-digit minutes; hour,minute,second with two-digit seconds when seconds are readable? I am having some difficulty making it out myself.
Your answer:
11,03
